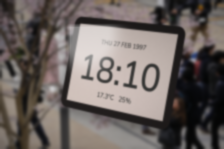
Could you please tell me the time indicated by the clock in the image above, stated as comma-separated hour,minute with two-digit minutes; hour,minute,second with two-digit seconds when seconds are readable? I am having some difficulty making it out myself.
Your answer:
18,10
